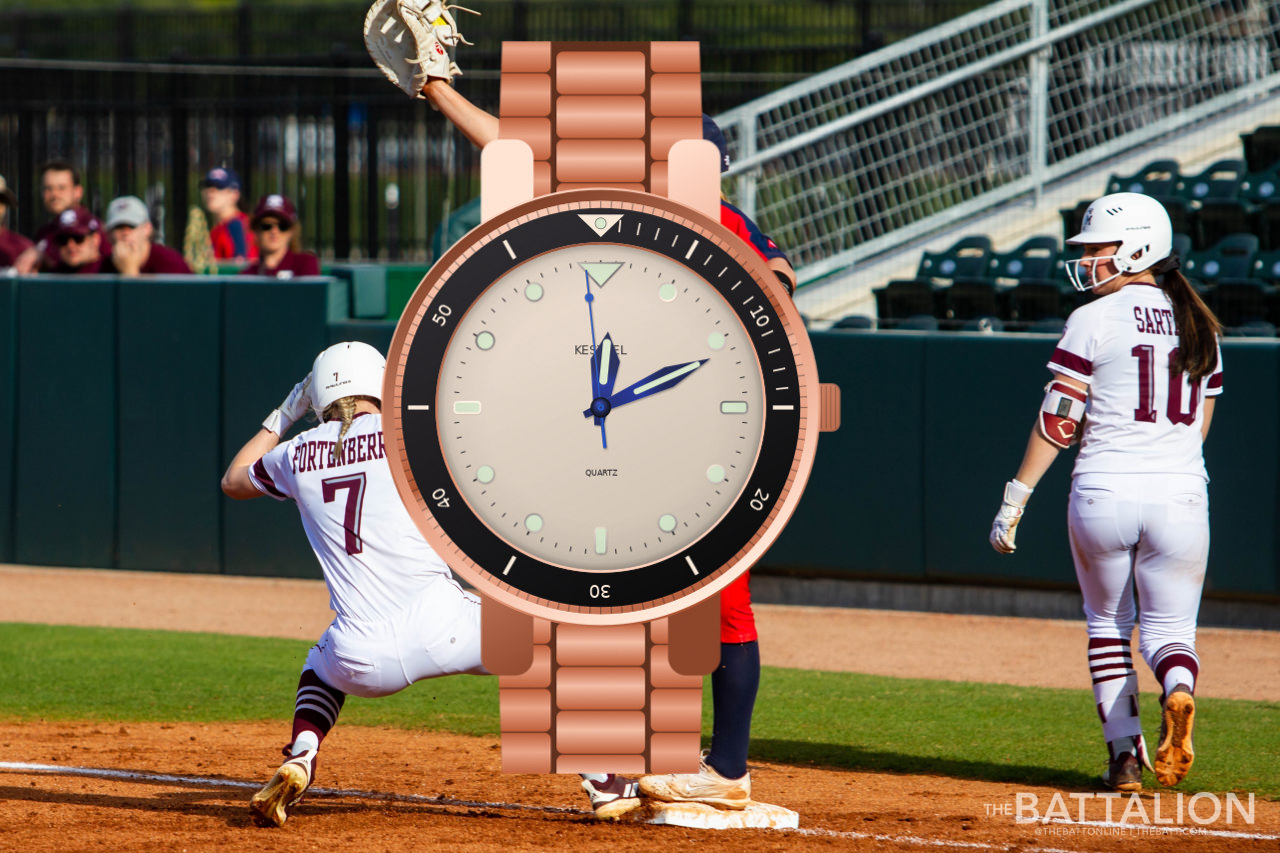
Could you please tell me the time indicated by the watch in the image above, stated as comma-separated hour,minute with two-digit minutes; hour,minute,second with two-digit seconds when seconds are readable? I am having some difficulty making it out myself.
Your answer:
12,10,59
